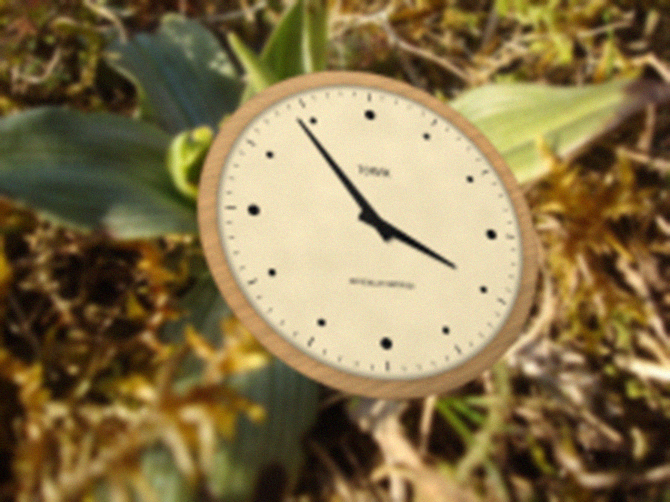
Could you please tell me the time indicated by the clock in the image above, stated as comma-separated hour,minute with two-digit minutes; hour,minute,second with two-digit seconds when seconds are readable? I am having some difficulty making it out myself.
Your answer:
3,54
